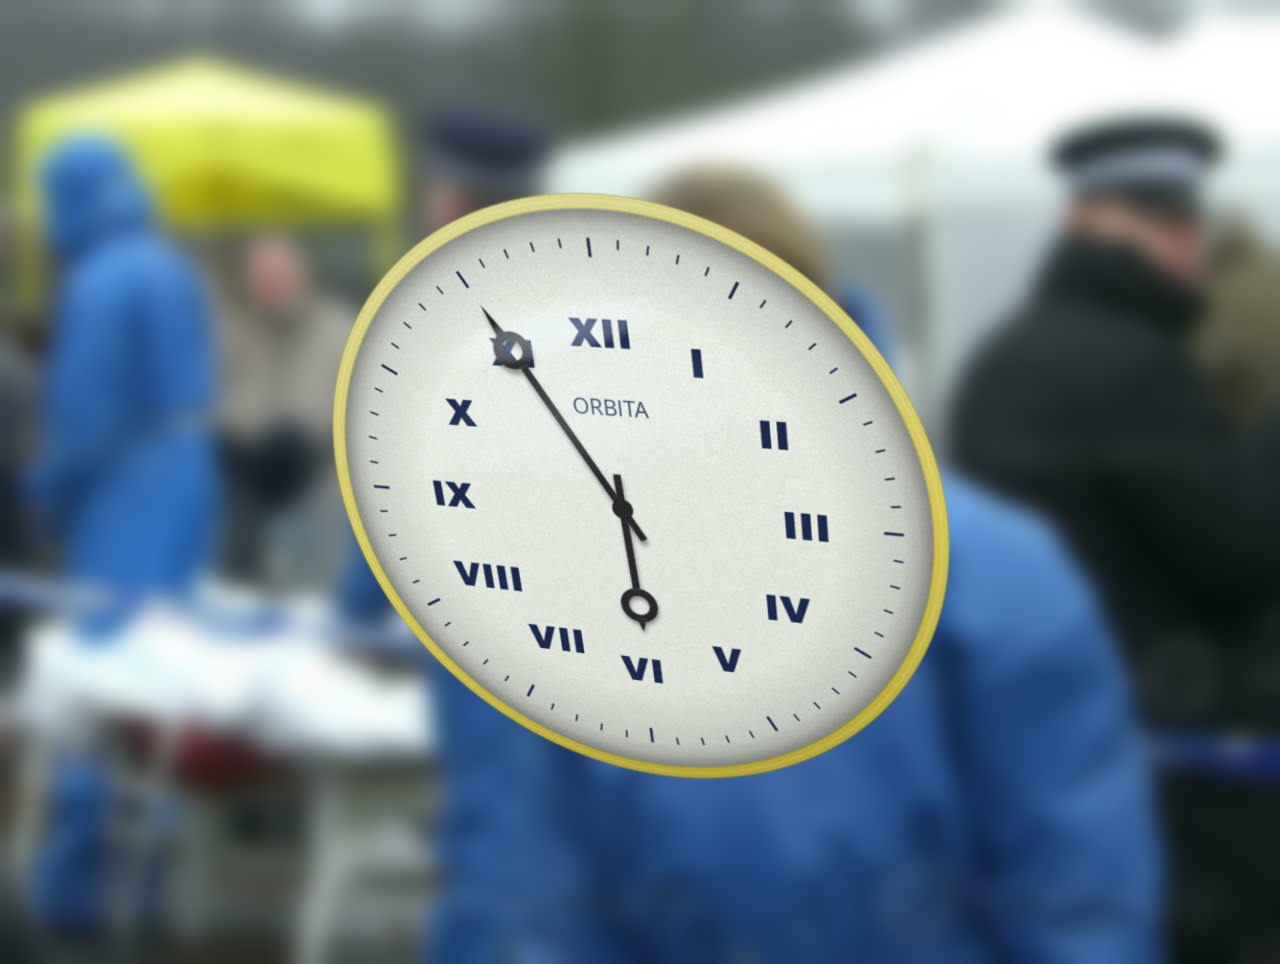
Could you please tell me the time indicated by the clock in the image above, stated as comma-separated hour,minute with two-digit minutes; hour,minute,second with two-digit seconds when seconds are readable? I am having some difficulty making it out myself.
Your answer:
5,55
